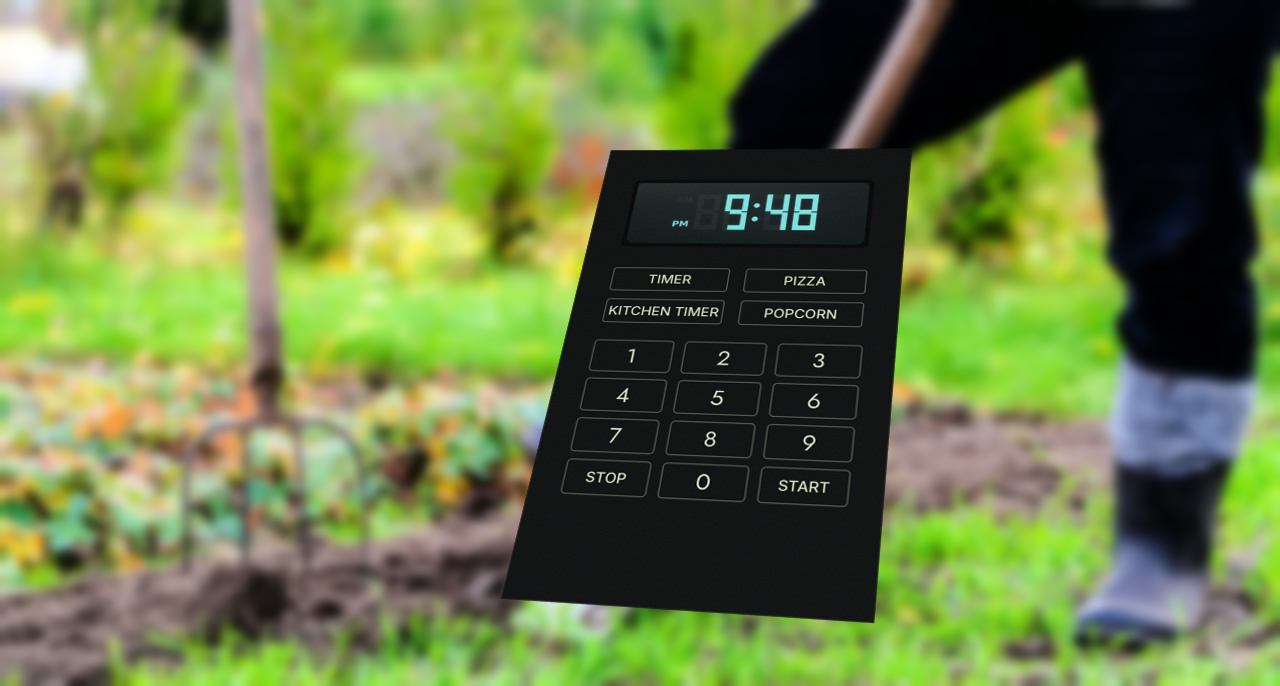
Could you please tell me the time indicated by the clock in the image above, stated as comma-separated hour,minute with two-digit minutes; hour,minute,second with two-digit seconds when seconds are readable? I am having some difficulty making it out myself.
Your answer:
9,48
